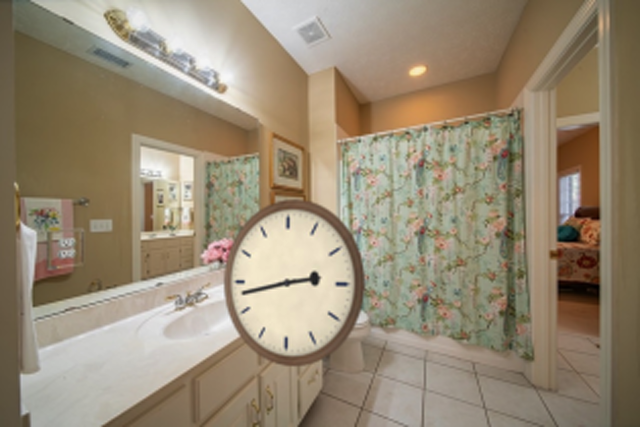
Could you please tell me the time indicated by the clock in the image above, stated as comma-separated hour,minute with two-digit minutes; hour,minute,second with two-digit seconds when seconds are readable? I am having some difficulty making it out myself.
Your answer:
2,43
